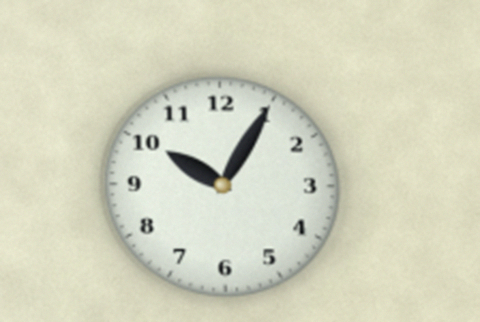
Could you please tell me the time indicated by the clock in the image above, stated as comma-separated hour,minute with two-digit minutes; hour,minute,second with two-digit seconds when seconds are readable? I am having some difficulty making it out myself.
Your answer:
10,05
